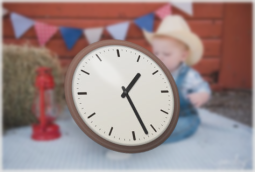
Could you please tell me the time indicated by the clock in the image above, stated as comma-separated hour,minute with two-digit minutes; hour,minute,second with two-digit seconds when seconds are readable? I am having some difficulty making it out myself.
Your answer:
1,27
